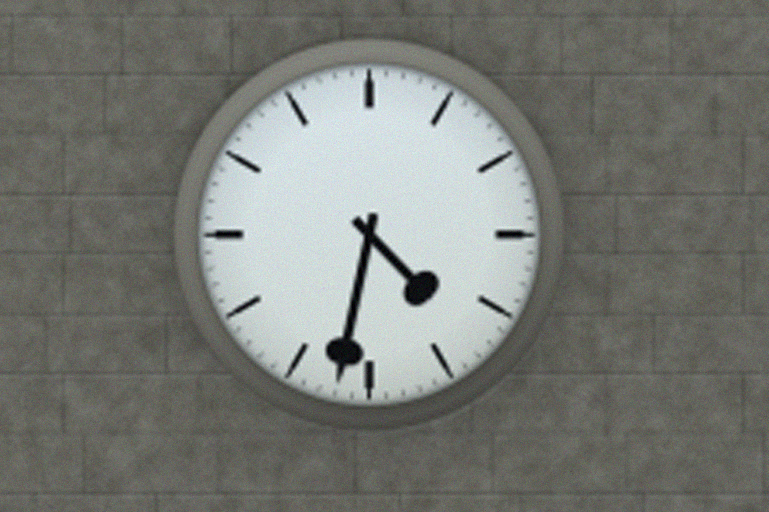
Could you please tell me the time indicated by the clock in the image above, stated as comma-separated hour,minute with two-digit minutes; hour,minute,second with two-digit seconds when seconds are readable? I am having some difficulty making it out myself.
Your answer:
4,32
